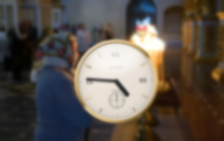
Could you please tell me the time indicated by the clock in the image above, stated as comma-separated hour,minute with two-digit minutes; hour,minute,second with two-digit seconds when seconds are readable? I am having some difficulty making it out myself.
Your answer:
4,46
